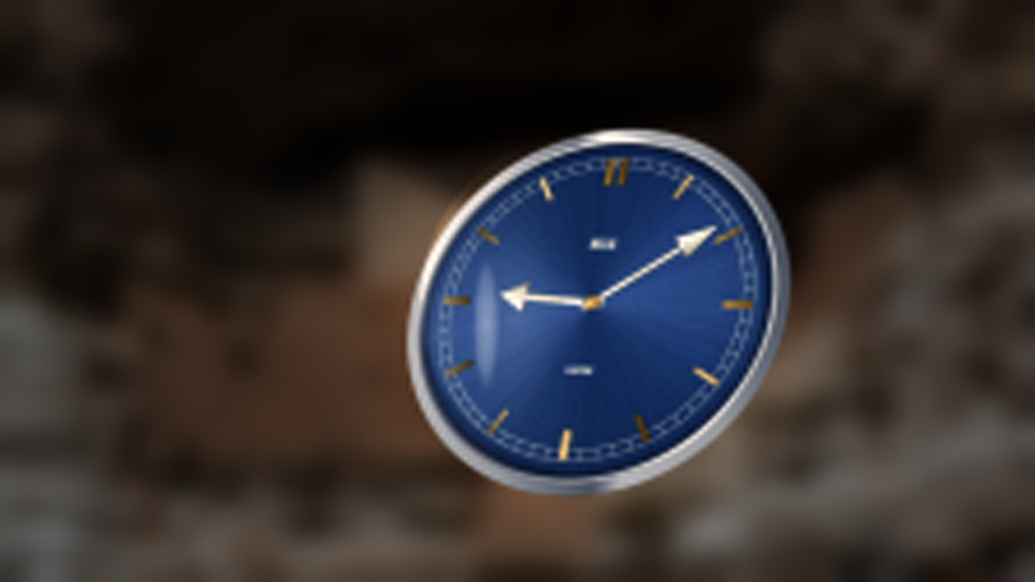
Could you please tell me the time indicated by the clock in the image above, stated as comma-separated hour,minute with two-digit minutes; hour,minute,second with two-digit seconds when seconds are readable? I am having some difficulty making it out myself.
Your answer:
9,09
